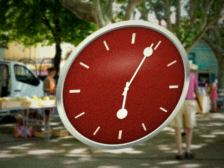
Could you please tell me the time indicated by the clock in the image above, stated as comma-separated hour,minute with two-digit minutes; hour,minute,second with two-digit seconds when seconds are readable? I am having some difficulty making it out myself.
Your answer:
6,04
